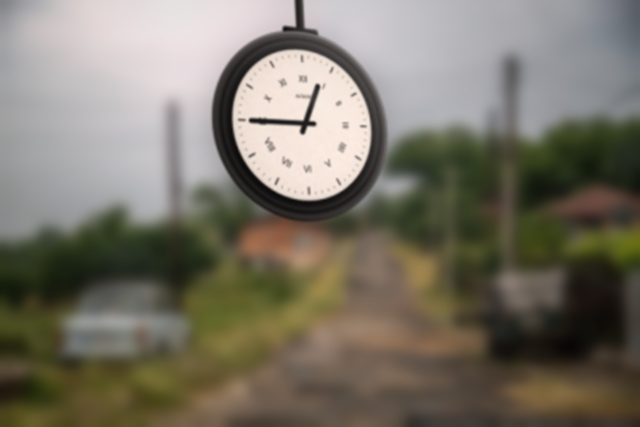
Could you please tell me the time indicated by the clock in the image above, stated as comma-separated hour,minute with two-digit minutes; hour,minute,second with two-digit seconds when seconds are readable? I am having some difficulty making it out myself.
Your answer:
12,45
